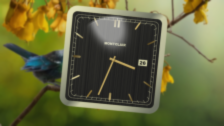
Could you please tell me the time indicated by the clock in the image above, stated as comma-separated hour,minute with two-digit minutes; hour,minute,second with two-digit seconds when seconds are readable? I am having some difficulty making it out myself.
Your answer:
3,33
